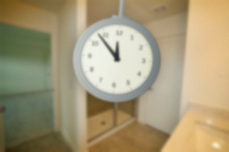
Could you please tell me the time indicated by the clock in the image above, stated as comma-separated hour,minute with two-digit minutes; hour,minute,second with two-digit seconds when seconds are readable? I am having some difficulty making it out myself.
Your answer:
11,53
